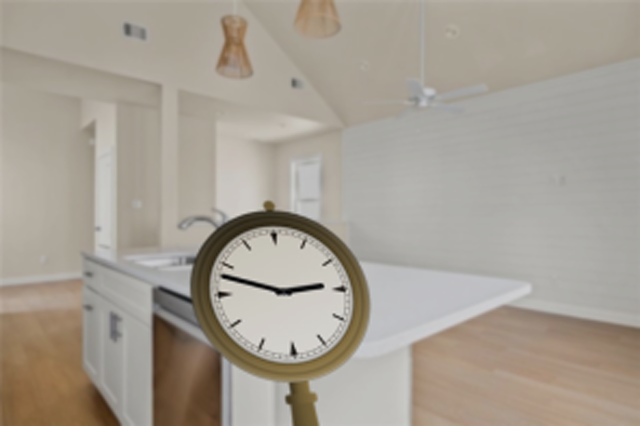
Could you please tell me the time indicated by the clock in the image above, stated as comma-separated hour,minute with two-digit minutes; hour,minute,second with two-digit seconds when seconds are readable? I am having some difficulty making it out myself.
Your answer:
2,48
